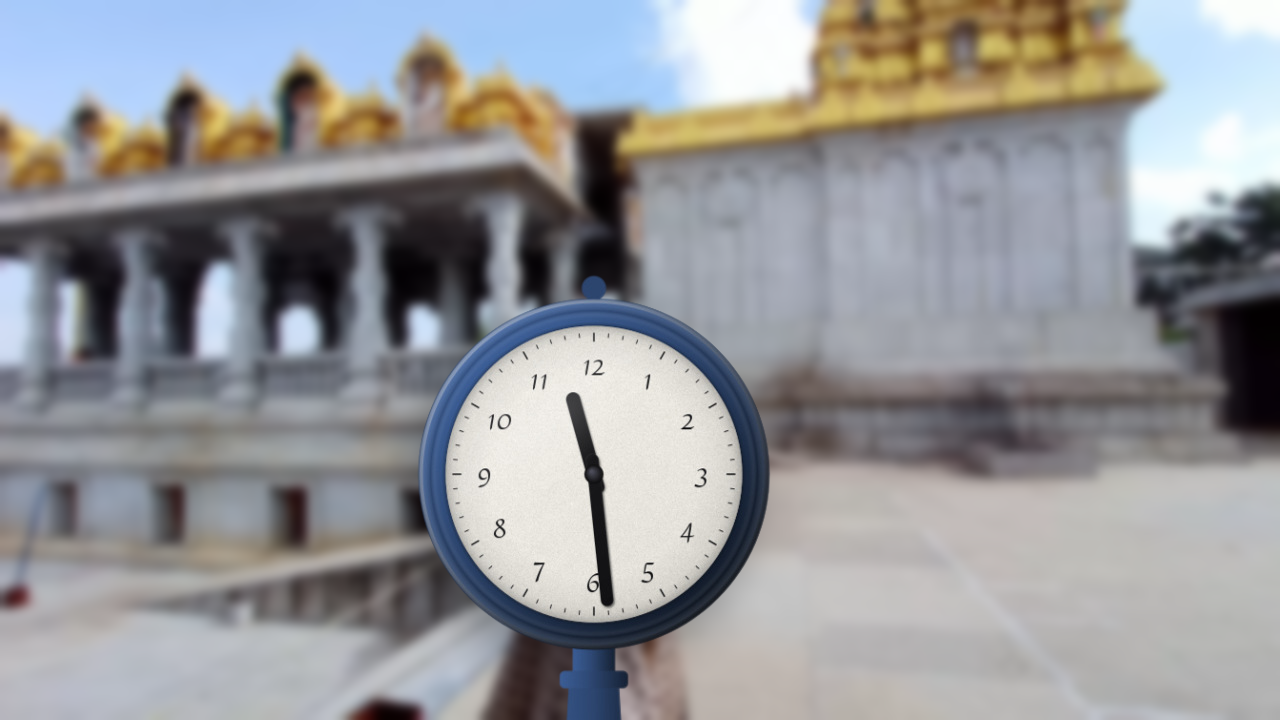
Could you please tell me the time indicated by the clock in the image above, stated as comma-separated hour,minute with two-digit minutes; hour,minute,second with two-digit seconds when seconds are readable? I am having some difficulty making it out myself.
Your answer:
11,29
